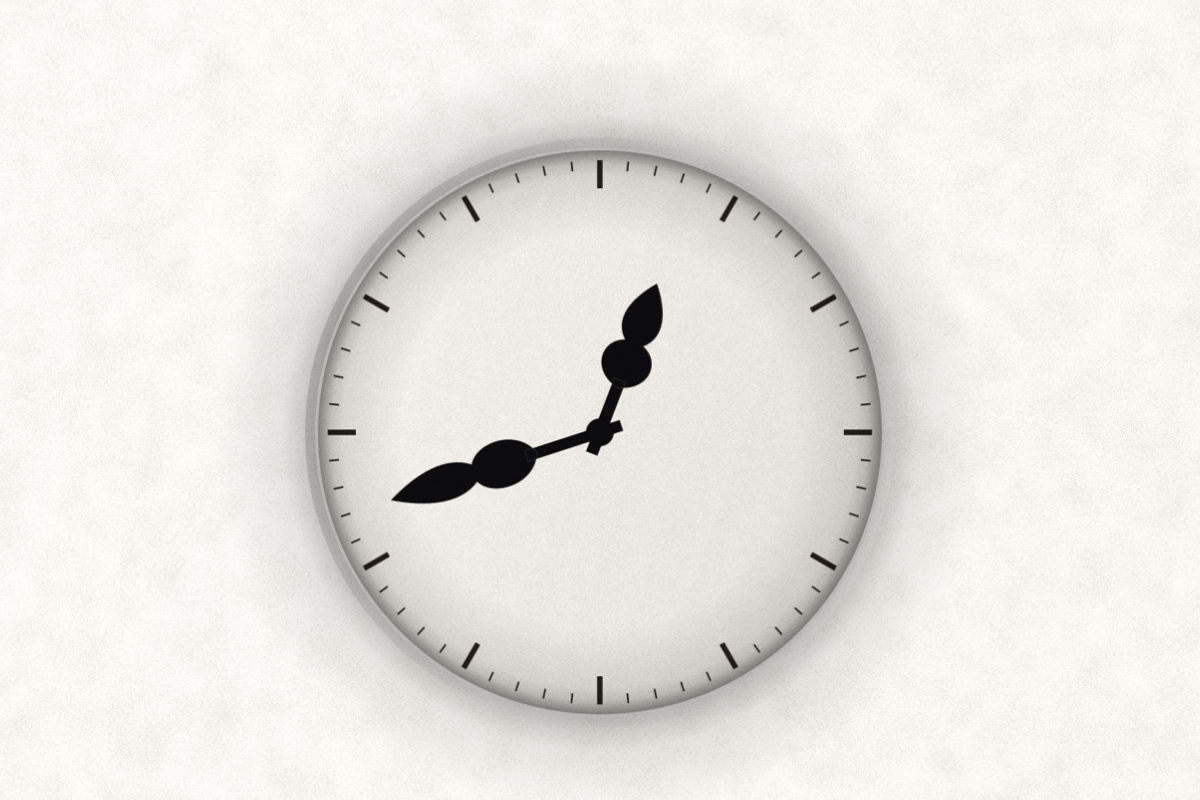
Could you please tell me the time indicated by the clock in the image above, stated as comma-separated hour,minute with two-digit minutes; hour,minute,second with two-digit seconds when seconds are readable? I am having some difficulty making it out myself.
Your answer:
12,42
